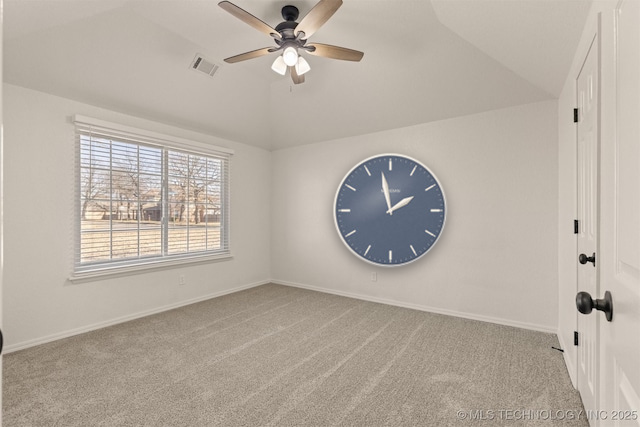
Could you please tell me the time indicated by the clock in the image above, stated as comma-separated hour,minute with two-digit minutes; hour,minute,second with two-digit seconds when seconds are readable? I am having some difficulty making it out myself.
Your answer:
1,58
